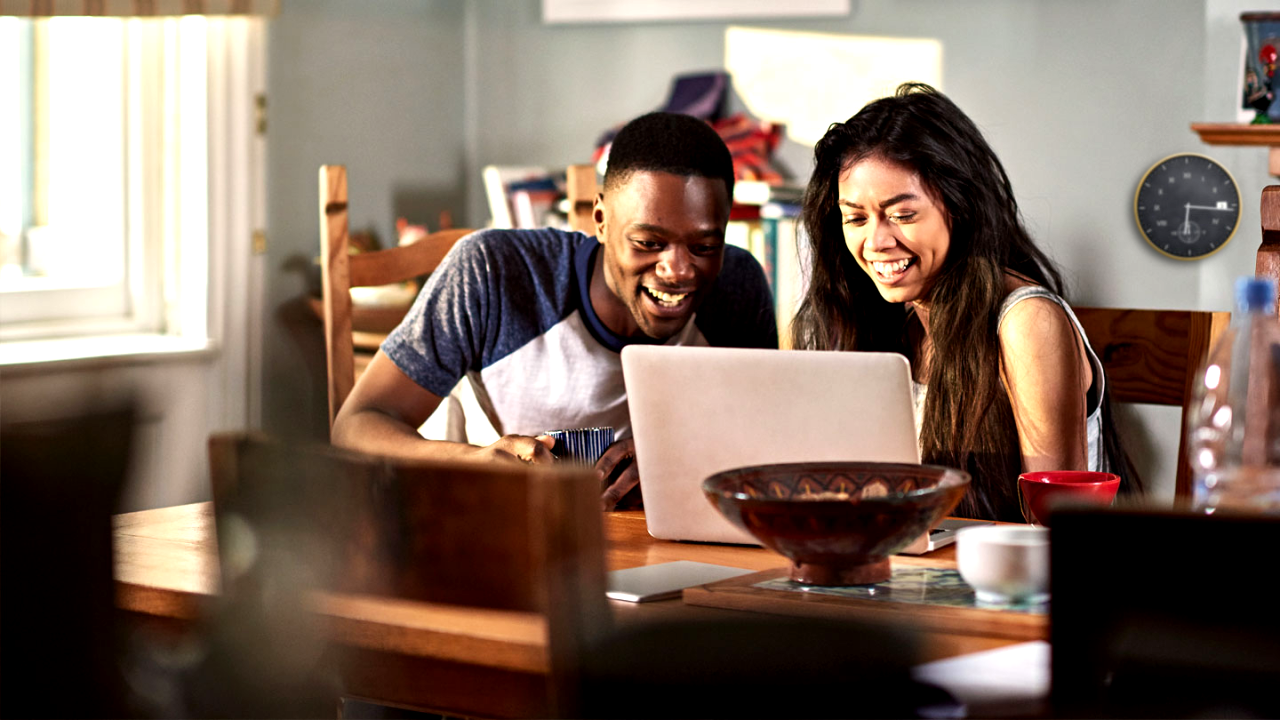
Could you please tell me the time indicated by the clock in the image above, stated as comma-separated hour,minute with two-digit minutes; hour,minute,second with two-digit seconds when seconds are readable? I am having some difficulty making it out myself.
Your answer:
6,16
